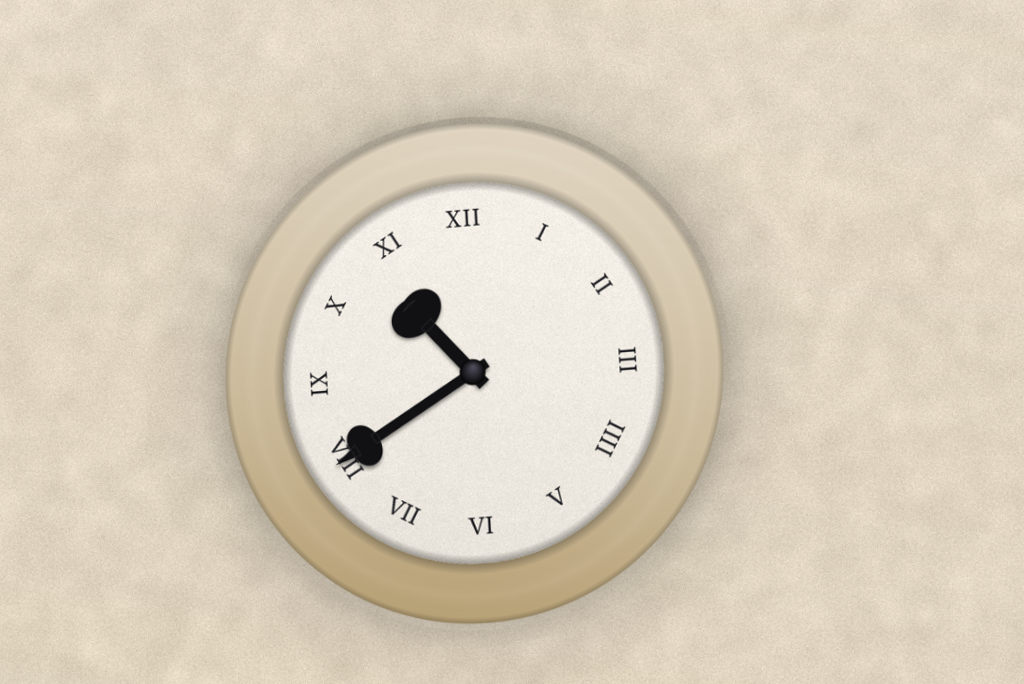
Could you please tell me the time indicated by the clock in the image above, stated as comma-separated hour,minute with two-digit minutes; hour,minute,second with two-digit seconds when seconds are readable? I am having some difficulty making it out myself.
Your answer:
10,40
